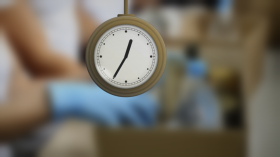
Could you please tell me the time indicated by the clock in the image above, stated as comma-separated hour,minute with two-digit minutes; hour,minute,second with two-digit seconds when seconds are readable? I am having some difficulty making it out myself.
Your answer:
12,35
